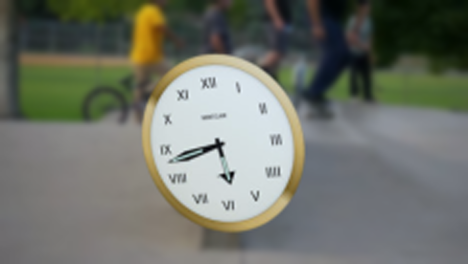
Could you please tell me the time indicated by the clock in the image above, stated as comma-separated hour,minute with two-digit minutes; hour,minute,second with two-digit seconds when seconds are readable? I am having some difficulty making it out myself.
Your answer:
5,43
